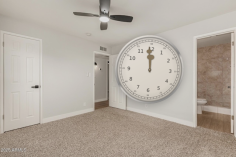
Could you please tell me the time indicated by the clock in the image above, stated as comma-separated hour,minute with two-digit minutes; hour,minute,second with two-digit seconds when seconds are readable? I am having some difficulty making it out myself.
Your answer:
11,59
